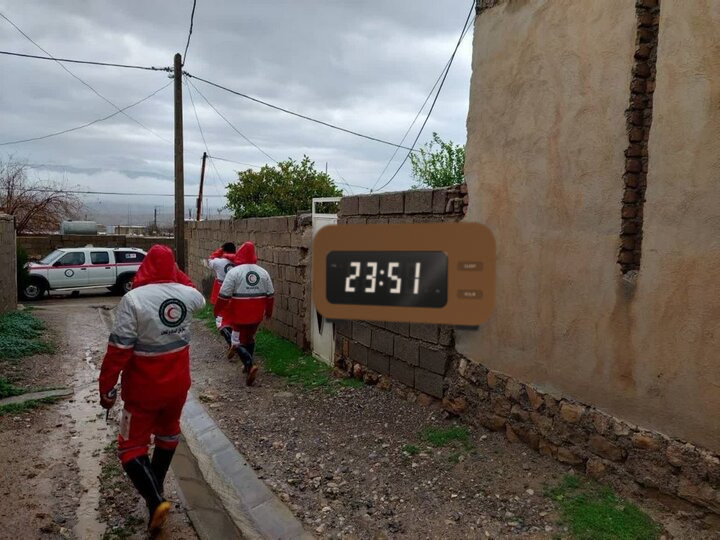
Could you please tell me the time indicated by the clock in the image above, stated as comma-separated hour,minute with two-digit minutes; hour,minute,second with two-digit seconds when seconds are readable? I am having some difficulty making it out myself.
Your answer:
23,51
